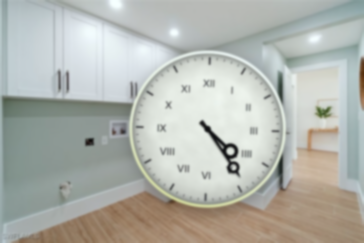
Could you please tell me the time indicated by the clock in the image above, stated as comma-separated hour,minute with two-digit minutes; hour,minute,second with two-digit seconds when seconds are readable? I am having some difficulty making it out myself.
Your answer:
4,24
